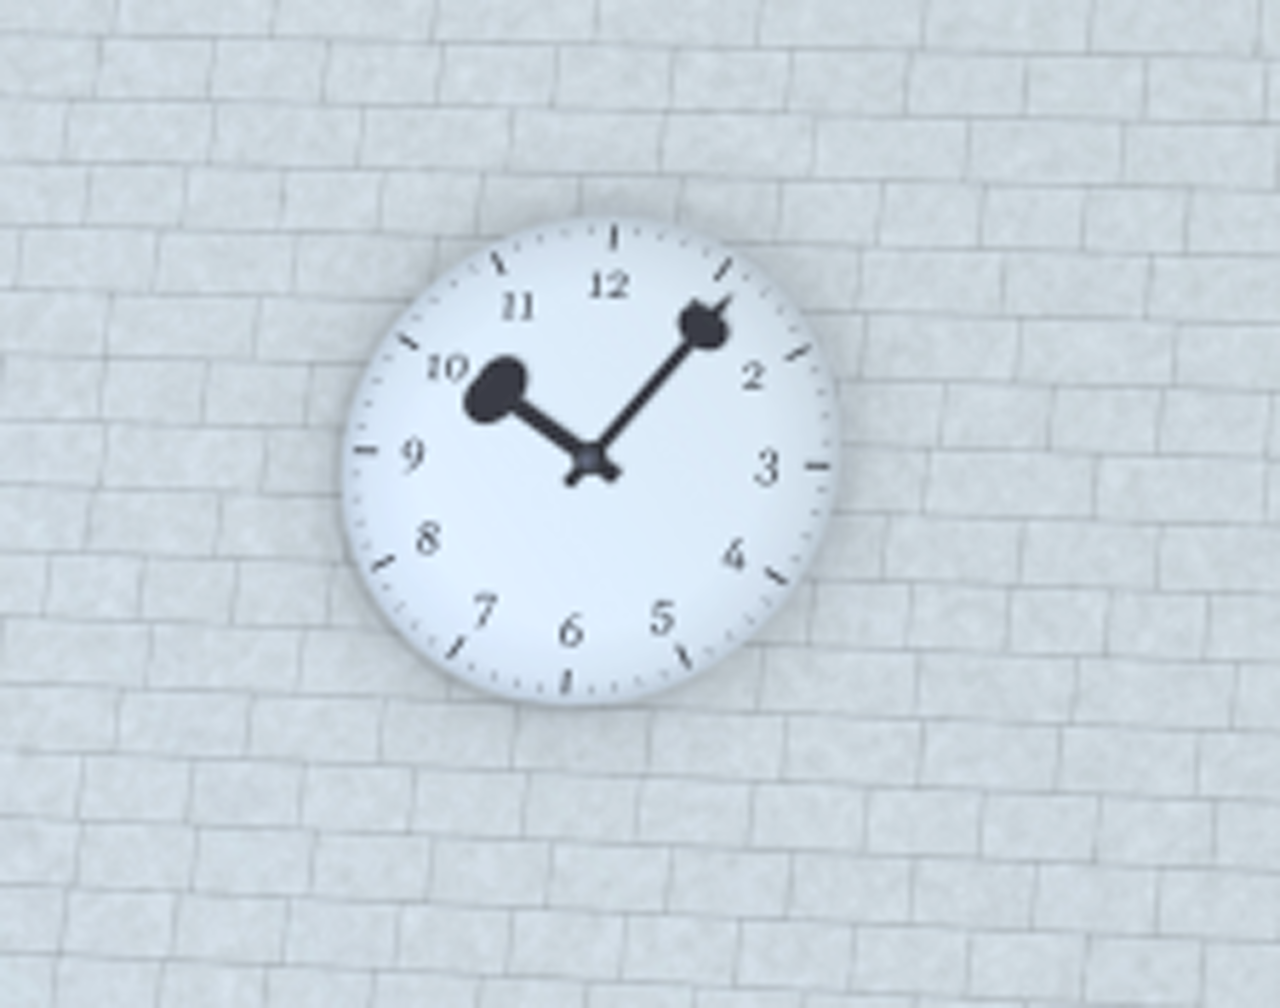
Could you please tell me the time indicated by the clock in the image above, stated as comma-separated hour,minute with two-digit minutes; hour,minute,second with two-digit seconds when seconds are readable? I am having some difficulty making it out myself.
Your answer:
10,06
